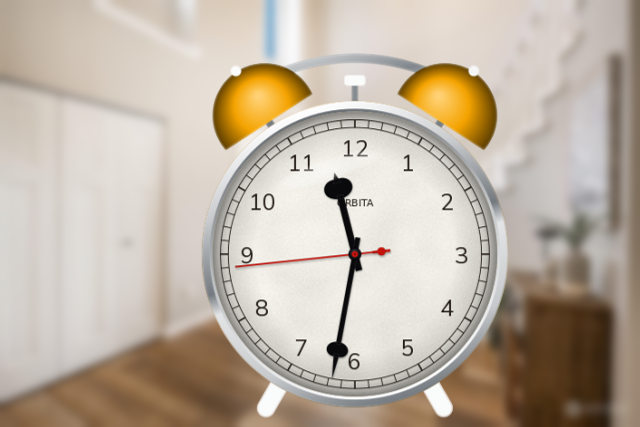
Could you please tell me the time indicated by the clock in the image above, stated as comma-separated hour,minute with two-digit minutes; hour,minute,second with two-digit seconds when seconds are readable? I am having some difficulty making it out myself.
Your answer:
11,31,44
